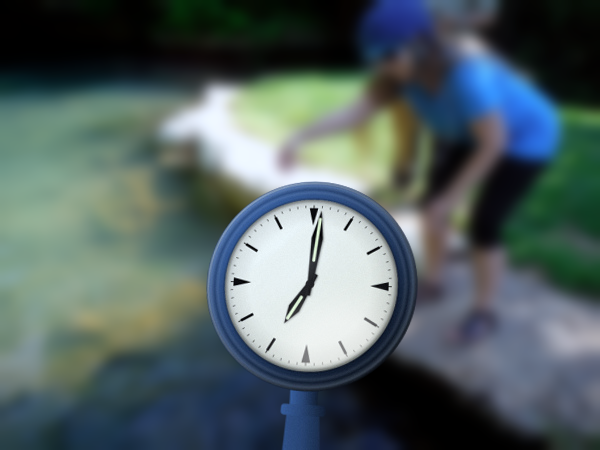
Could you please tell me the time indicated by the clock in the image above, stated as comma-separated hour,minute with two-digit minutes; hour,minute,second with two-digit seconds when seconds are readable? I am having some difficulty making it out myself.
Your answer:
7,01
